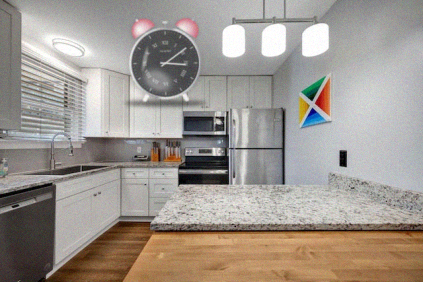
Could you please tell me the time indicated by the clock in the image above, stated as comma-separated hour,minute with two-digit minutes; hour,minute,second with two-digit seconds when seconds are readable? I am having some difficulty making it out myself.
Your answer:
3,09
